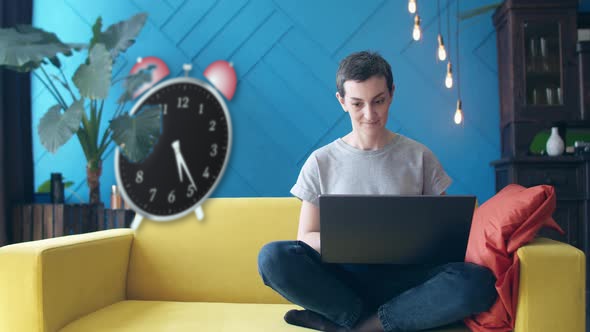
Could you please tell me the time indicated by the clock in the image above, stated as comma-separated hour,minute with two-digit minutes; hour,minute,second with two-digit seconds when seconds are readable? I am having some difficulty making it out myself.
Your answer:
5,24
